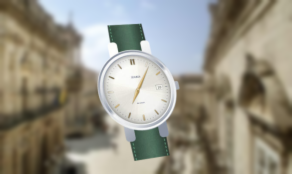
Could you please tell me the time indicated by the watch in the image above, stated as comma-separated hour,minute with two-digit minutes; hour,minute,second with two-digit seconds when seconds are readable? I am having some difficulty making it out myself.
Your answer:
7,06
